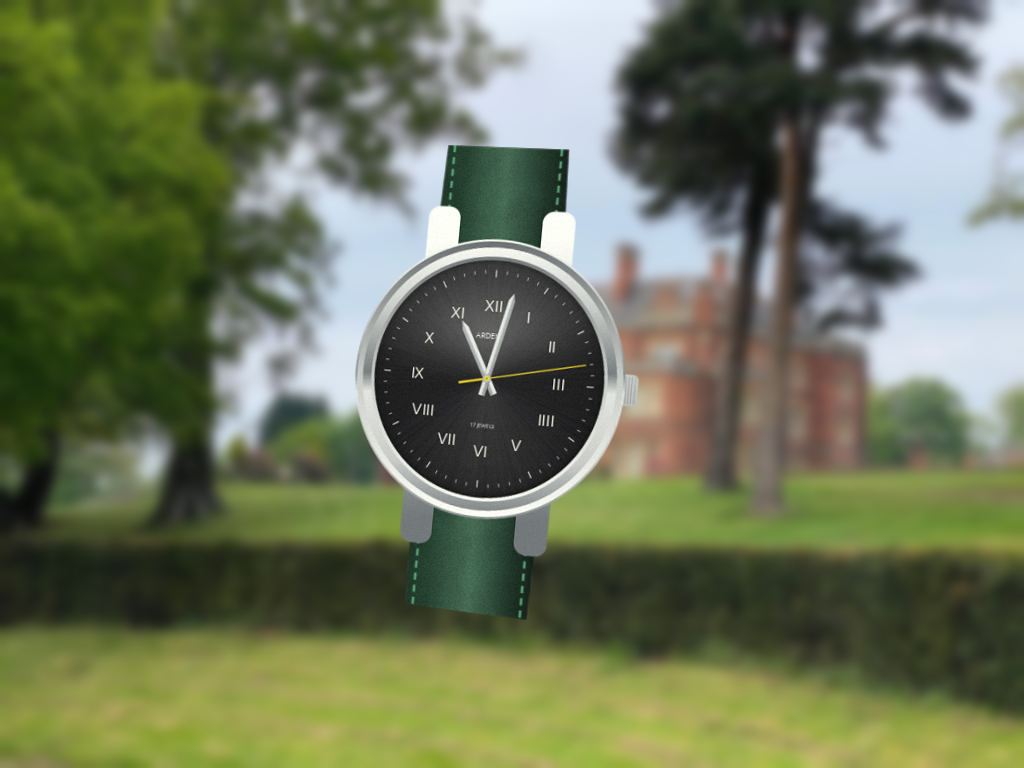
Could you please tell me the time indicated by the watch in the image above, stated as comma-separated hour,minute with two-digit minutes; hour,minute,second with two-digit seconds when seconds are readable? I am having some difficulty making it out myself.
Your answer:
11,02,13
